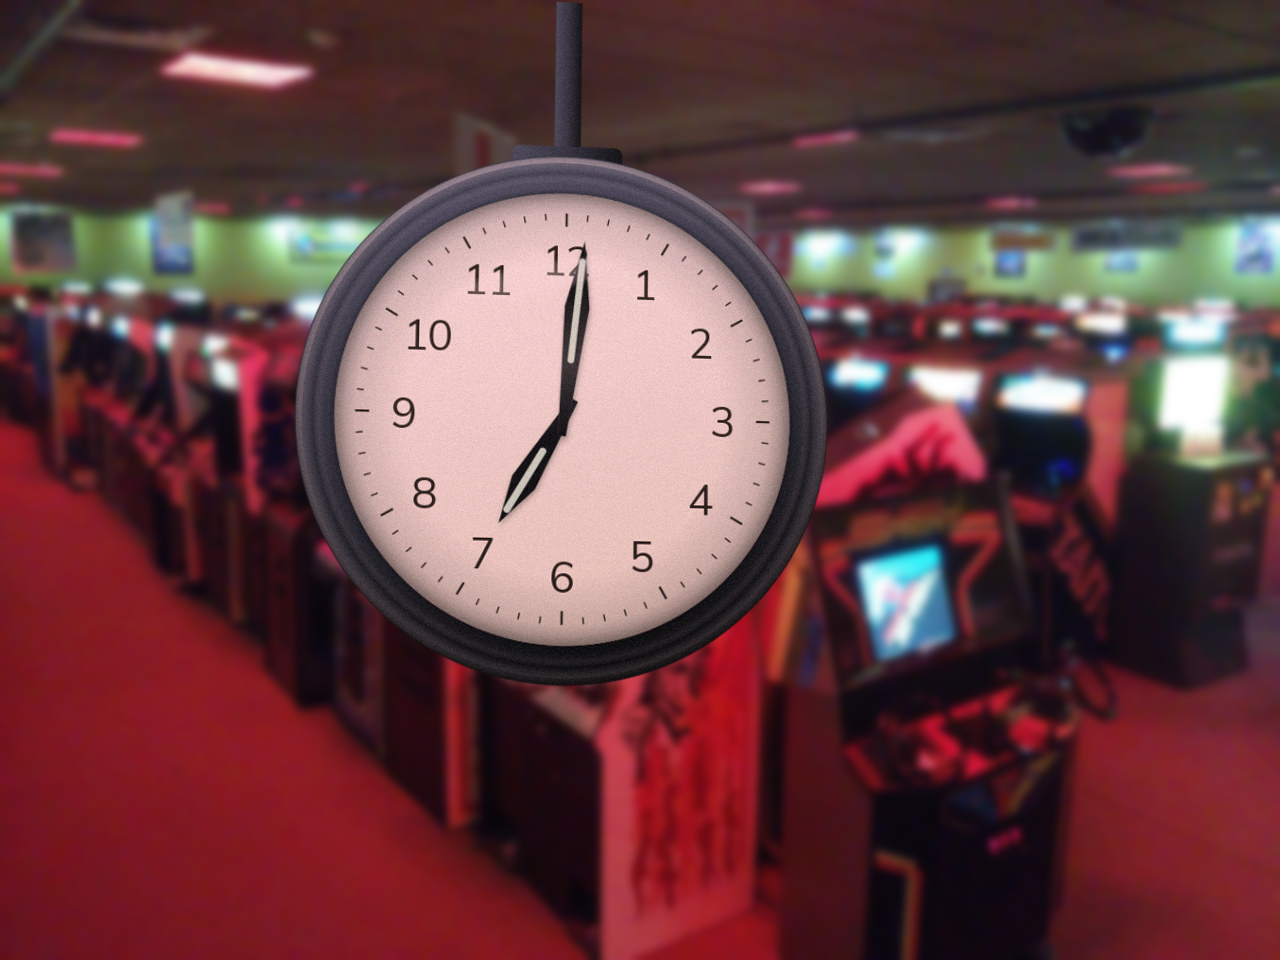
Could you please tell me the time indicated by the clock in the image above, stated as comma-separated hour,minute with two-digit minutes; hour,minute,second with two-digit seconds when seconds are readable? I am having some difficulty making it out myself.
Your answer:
7,01
